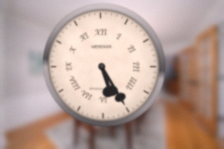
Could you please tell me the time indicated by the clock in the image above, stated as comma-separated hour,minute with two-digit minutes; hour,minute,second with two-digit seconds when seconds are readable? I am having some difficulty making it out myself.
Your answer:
5,25
